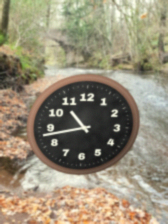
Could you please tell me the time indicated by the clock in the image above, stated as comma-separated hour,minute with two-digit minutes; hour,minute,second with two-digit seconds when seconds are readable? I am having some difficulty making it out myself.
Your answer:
10,43
